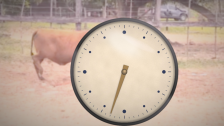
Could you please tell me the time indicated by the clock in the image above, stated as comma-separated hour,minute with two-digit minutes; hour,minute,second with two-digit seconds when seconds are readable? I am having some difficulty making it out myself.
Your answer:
6,33
